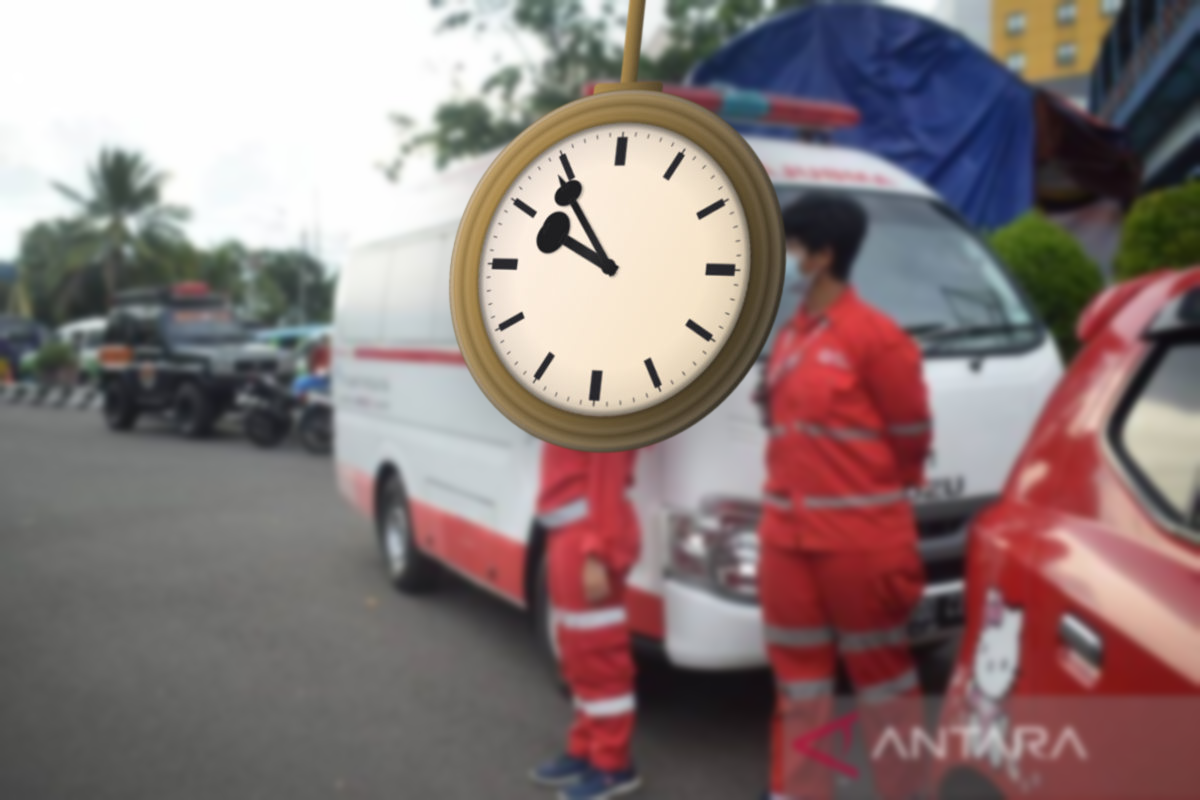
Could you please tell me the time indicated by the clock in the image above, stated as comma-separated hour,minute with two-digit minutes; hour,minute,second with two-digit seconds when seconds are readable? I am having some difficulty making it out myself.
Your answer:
9,54
